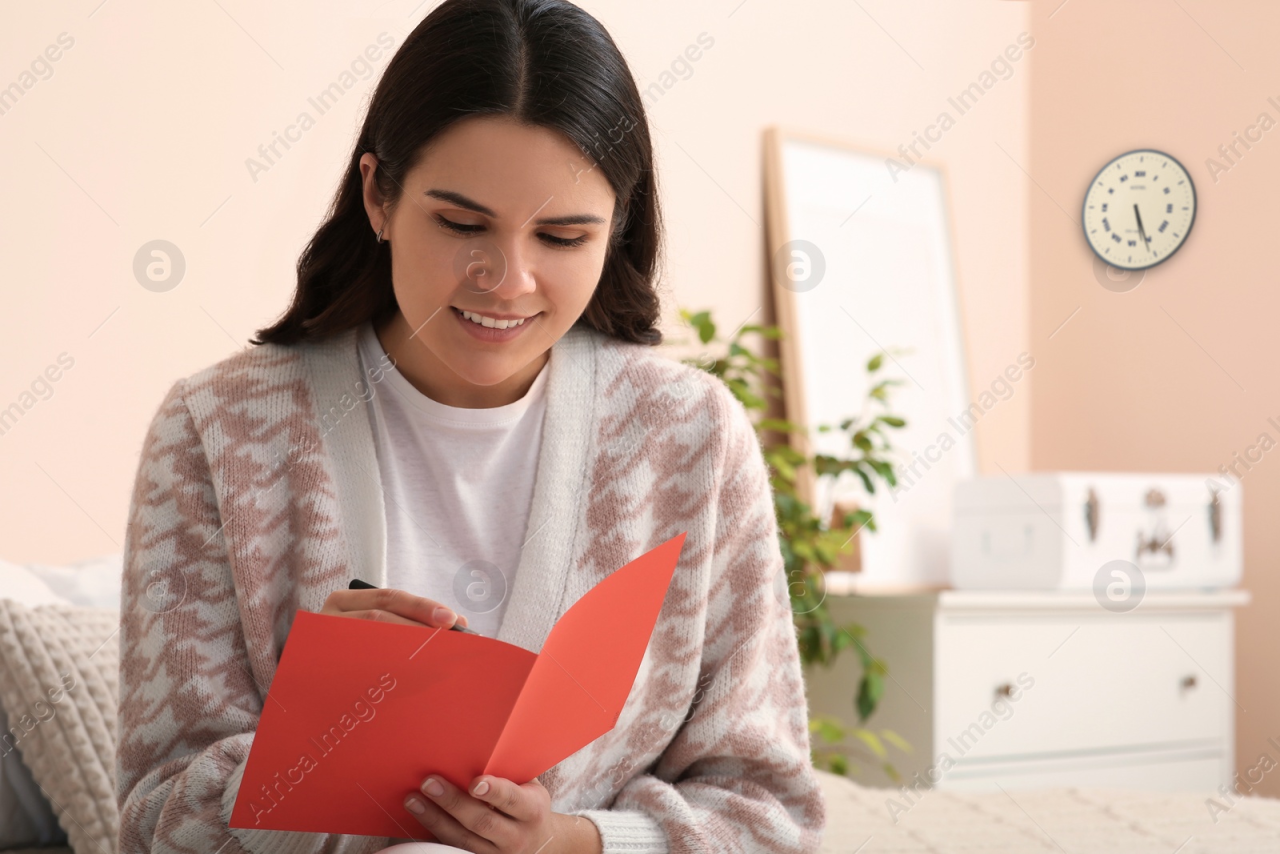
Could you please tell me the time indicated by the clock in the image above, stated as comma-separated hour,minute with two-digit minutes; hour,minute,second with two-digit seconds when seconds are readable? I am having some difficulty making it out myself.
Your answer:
5,26
